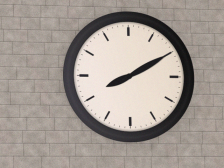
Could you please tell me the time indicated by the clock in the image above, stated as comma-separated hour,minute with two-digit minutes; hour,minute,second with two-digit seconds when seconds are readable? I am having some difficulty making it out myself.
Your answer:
8,10
